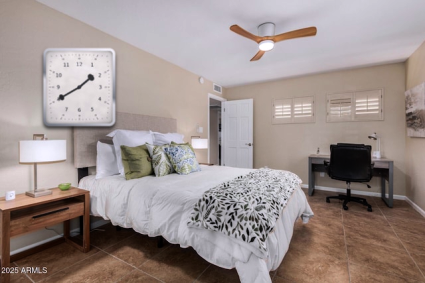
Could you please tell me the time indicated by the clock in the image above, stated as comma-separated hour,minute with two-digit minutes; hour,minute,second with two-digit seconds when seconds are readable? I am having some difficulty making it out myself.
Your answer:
1,40
